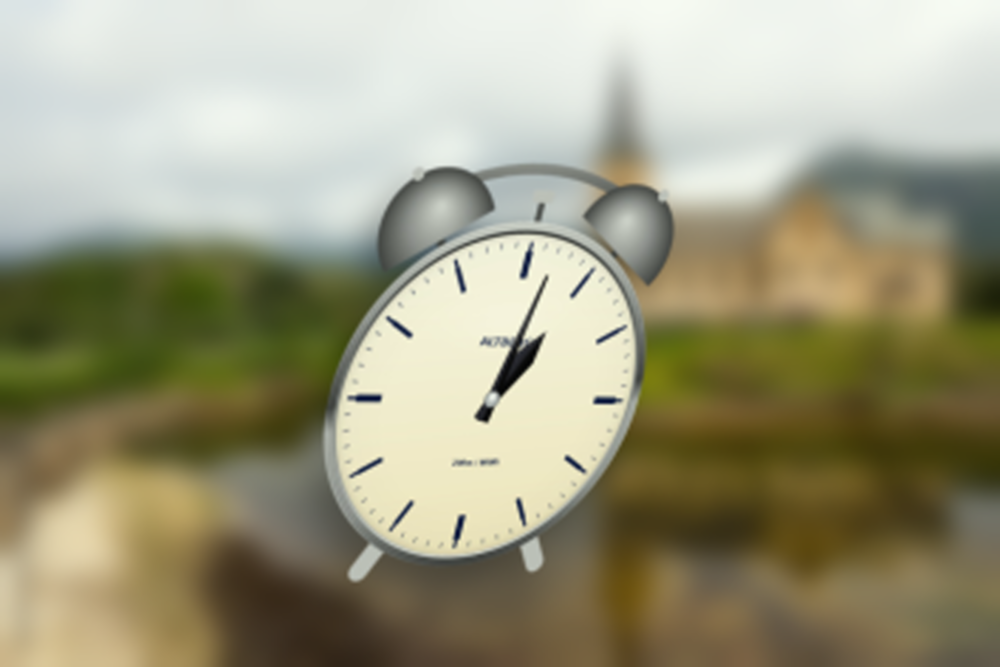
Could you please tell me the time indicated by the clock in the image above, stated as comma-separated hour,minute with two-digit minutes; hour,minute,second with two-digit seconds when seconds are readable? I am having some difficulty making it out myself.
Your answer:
1,02
